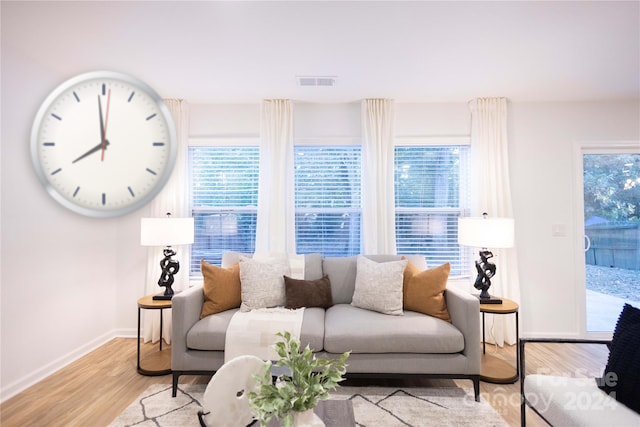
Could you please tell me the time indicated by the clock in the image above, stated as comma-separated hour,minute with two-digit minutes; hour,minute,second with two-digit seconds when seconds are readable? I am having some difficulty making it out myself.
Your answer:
7,59,01
